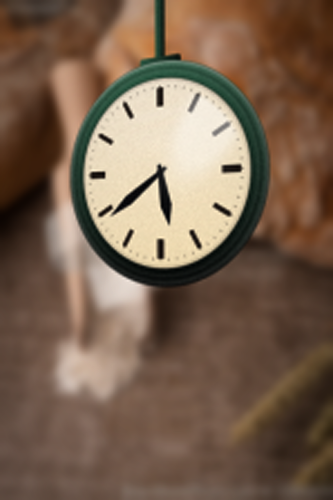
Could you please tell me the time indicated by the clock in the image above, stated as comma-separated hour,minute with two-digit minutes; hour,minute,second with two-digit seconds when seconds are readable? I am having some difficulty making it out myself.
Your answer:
5,39
